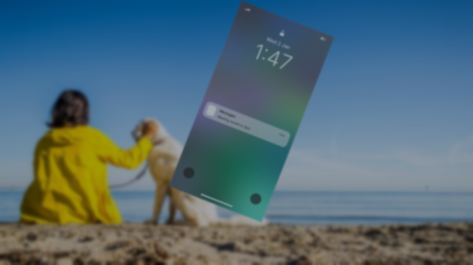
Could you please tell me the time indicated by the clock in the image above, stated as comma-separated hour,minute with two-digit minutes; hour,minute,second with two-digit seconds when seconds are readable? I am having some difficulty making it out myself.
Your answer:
1,47
